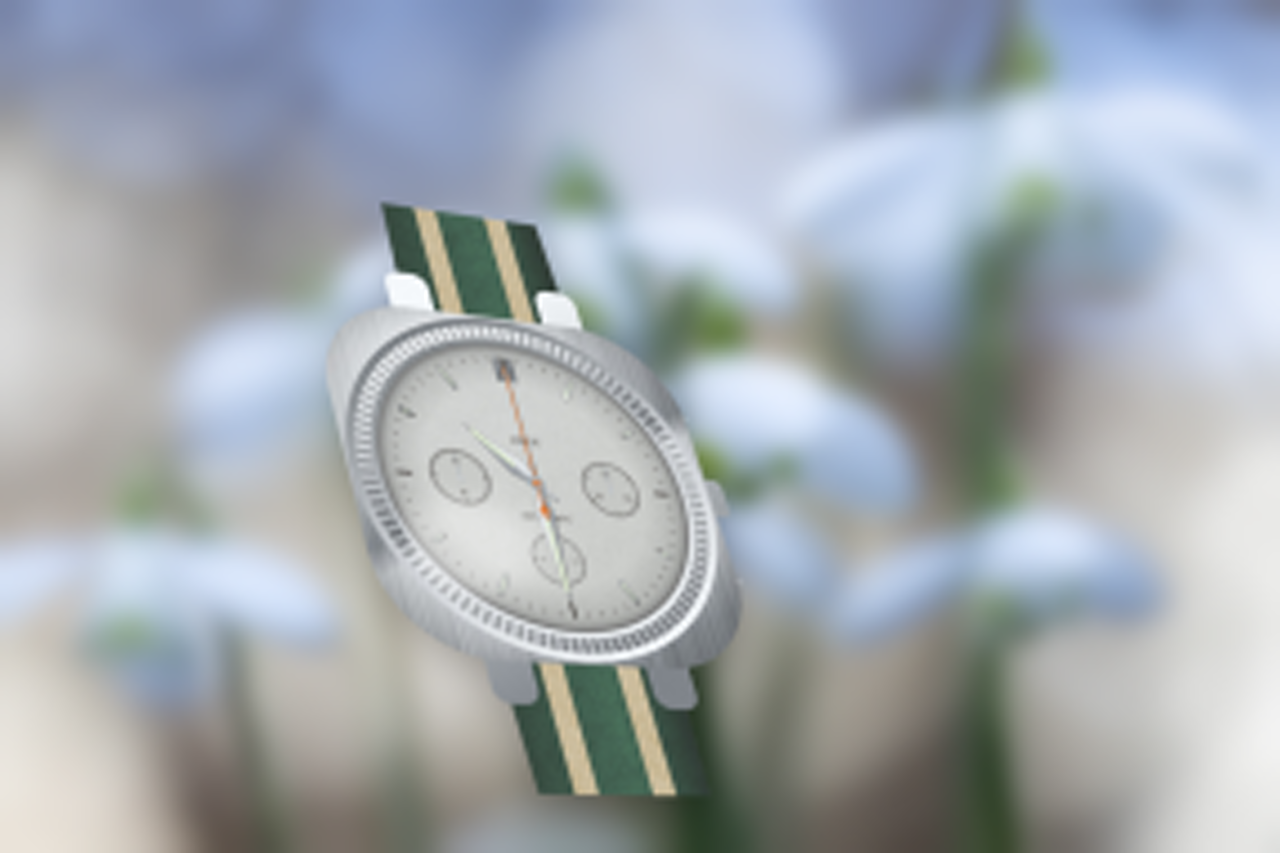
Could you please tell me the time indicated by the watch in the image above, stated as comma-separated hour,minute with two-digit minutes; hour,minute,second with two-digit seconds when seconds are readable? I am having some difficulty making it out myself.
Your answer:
10,30
